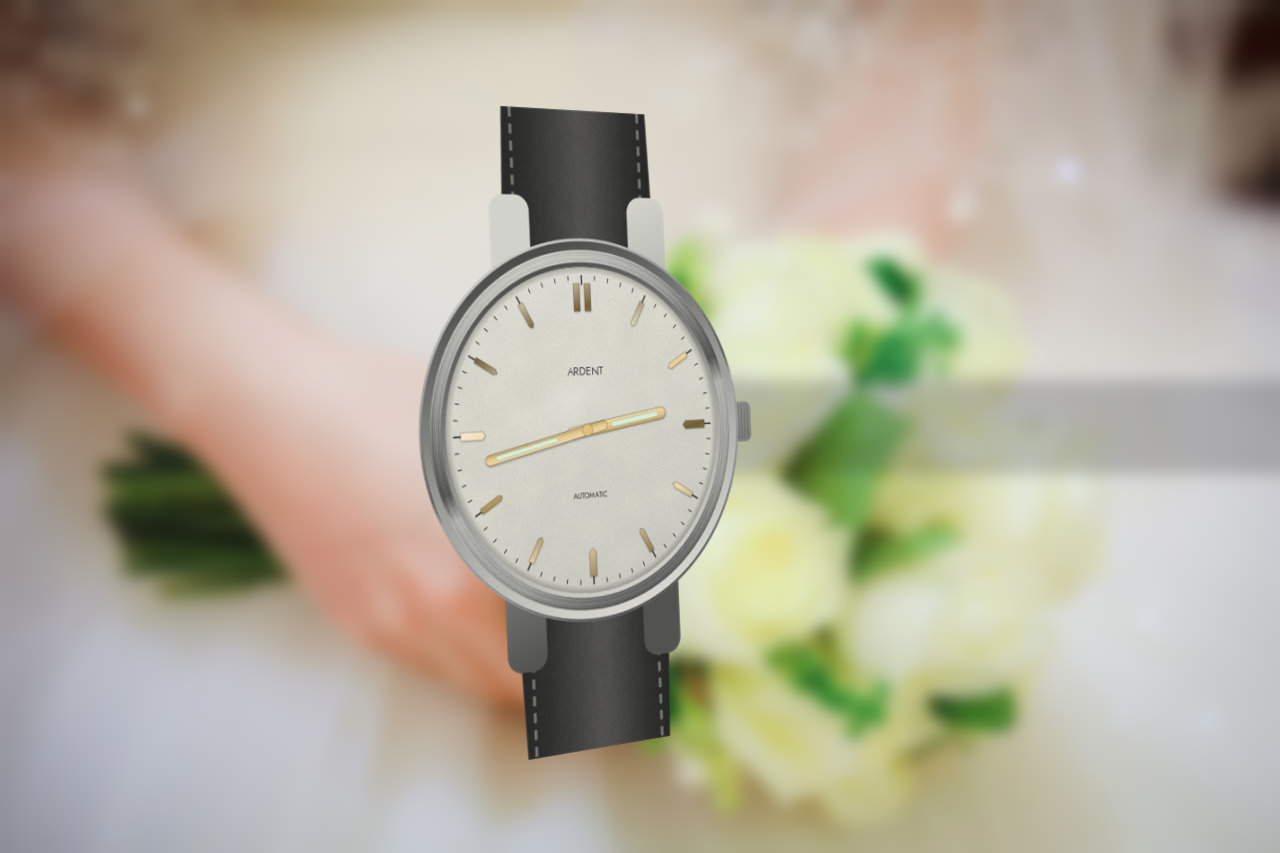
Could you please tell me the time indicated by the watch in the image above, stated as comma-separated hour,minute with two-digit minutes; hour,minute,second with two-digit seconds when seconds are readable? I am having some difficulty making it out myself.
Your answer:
2,43
